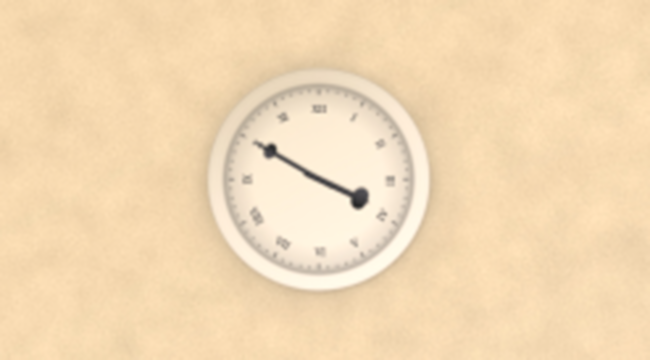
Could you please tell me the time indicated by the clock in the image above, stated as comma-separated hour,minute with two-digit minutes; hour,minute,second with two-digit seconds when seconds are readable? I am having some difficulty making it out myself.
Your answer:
3,50
